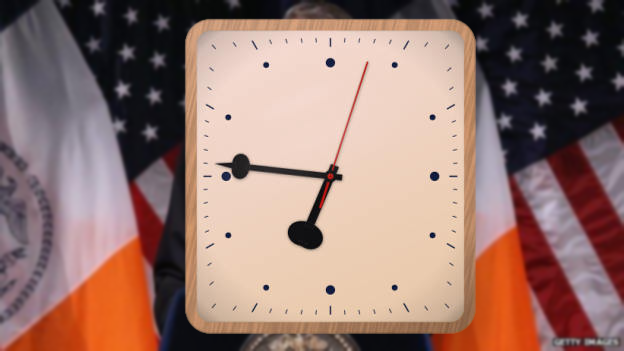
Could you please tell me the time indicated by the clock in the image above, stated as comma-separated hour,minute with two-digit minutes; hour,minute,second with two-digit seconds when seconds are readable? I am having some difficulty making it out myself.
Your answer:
6,46,03
